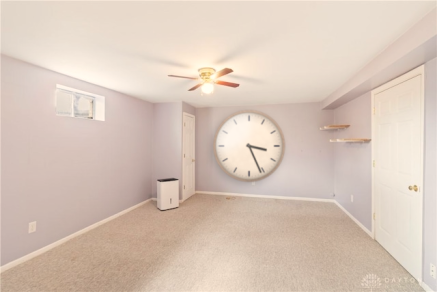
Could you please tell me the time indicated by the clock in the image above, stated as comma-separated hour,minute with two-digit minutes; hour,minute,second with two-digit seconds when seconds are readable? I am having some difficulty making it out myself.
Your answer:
3,26
